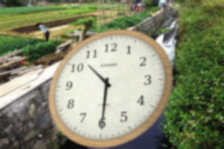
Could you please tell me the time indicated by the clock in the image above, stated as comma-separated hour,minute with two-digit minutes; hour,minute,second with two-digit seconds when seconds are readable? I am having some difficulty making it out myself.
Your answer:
10,30
